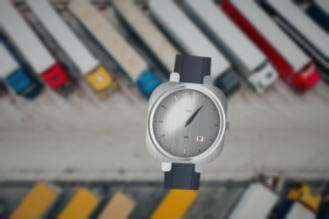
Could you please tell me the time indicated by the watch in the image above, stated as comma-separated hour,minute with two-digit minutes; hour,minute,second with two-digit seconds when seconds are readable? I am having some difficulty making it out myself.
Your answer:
1,06
